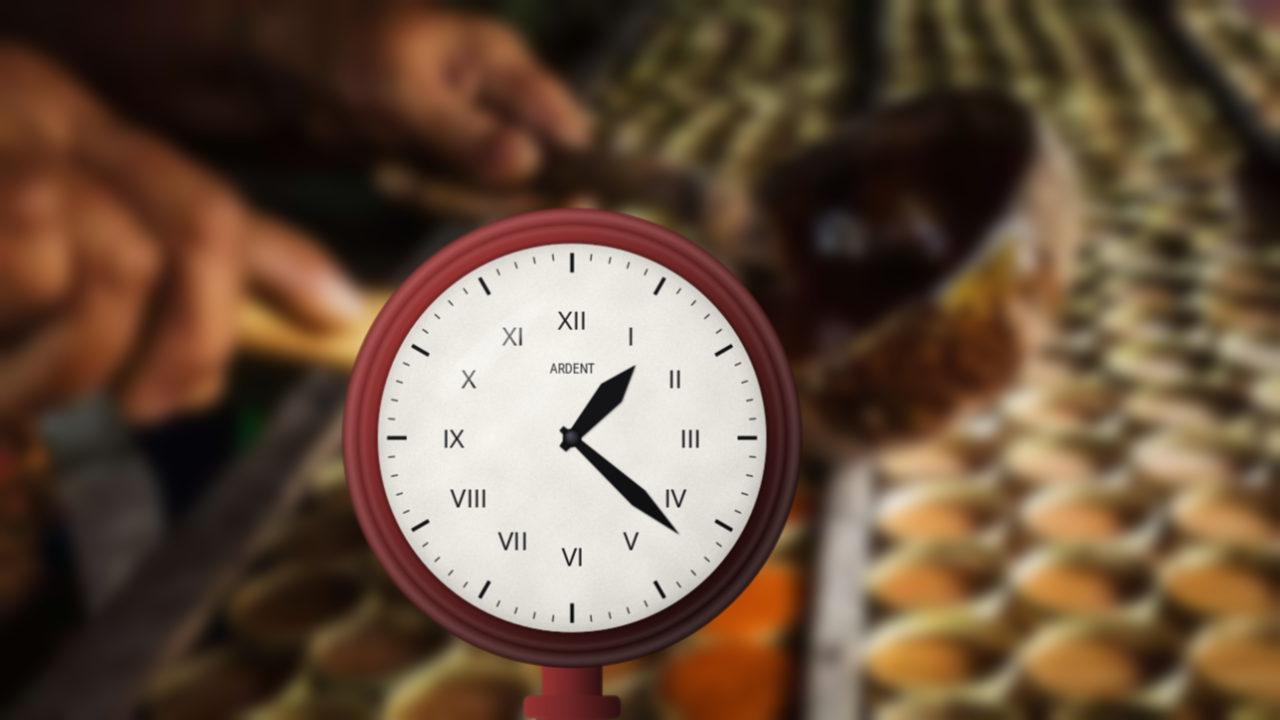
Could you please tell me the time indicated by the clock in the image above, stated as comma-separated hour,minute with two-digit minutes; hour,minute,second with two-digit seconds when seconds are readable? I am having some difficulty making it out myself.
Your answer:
1,22
